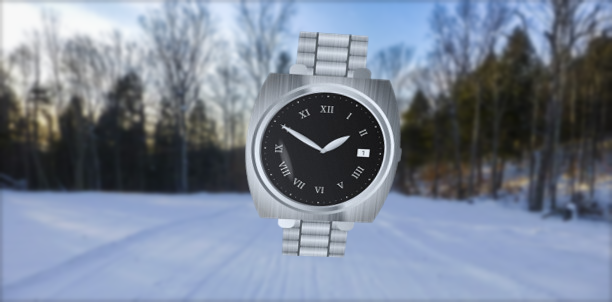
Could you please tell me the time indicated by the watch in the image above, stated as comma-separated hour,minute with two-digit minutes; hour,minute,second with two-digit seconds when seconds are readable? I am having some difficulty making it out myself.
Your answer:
1,50
